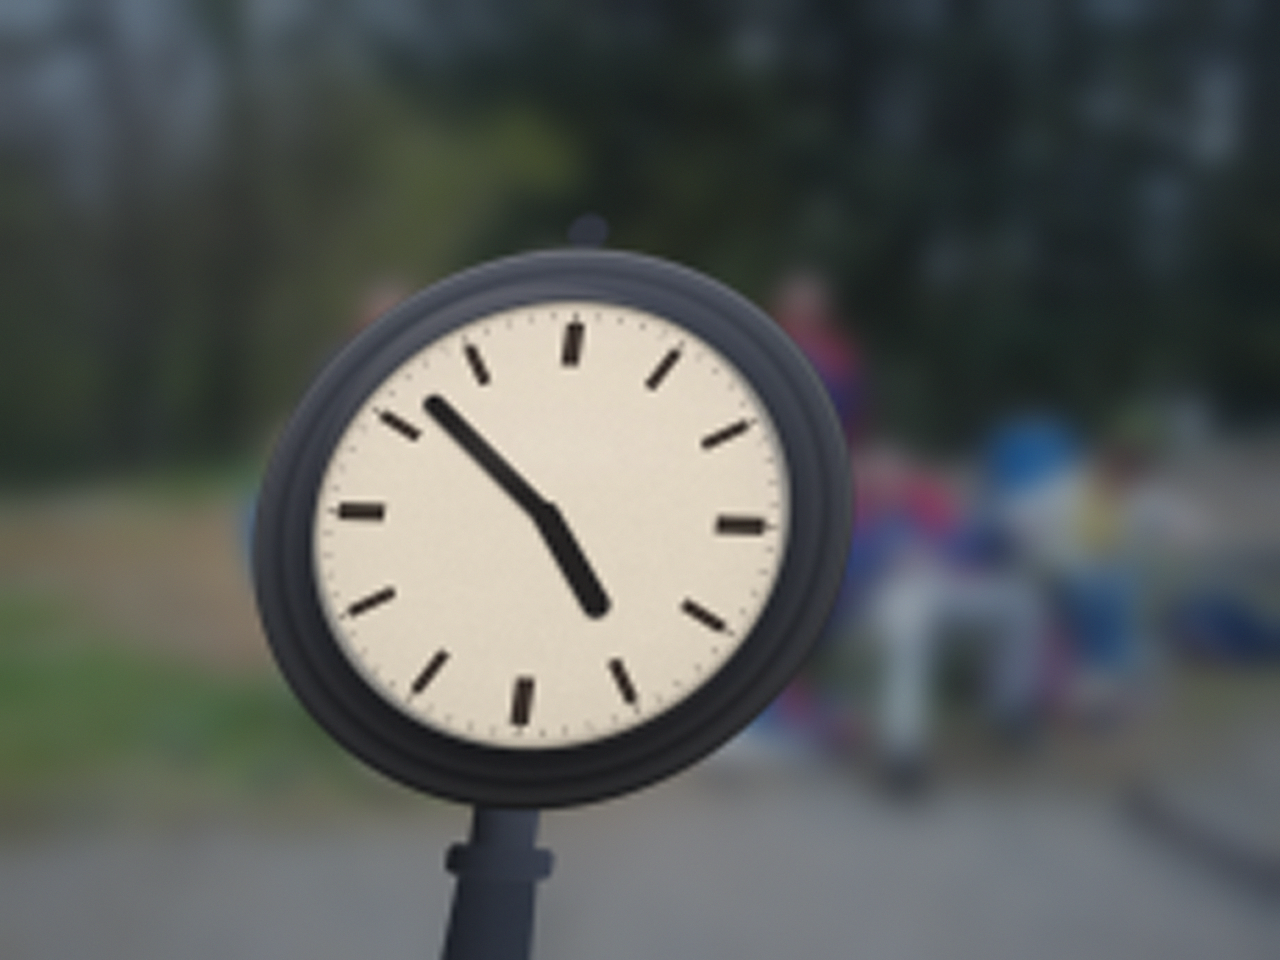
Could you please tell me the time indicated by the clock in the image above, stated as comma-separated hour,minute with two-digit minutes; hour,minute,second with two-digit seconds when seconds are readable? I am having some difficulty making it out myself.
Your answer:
4,52
